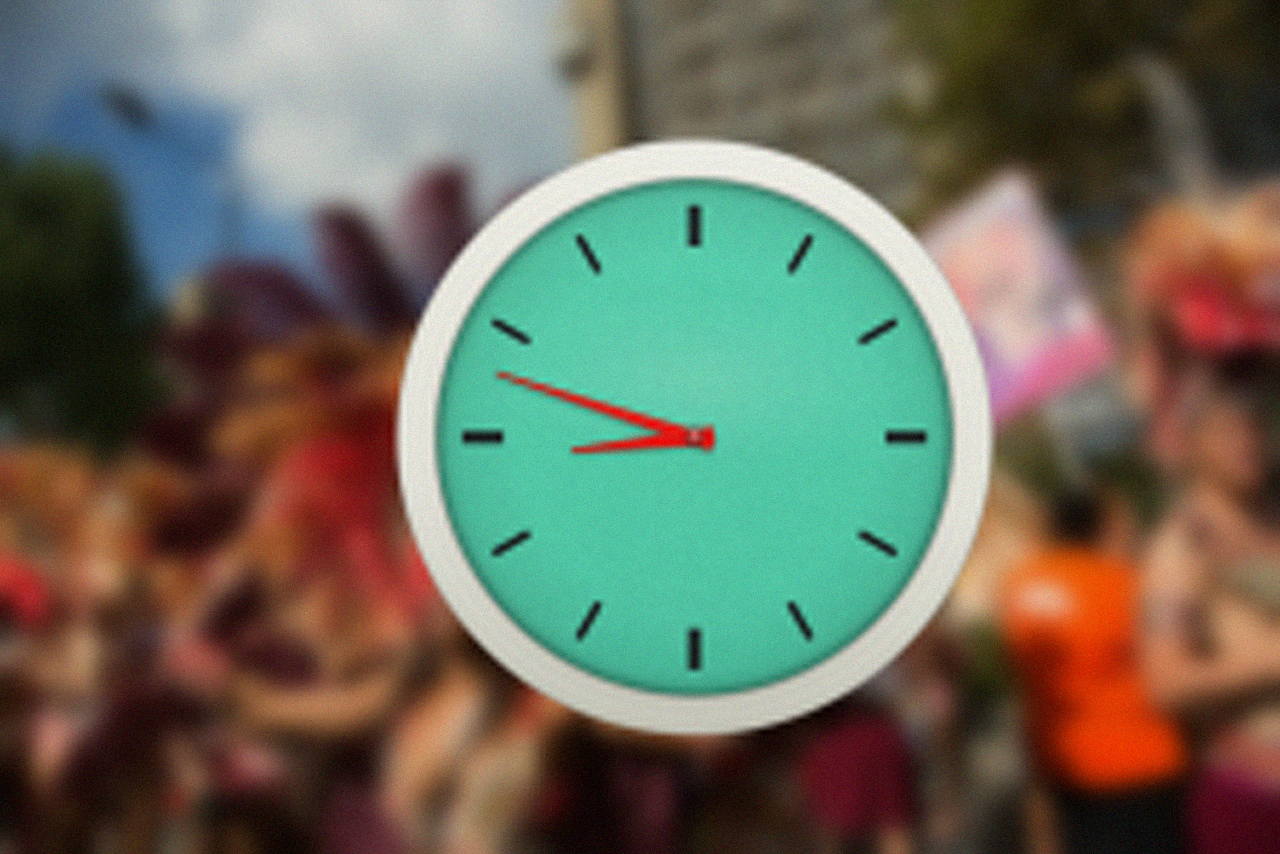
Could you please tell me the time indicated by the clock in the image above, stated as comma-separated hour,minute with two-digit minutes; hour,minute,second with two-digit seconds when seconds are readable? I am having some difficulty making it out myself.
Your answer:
8,48
